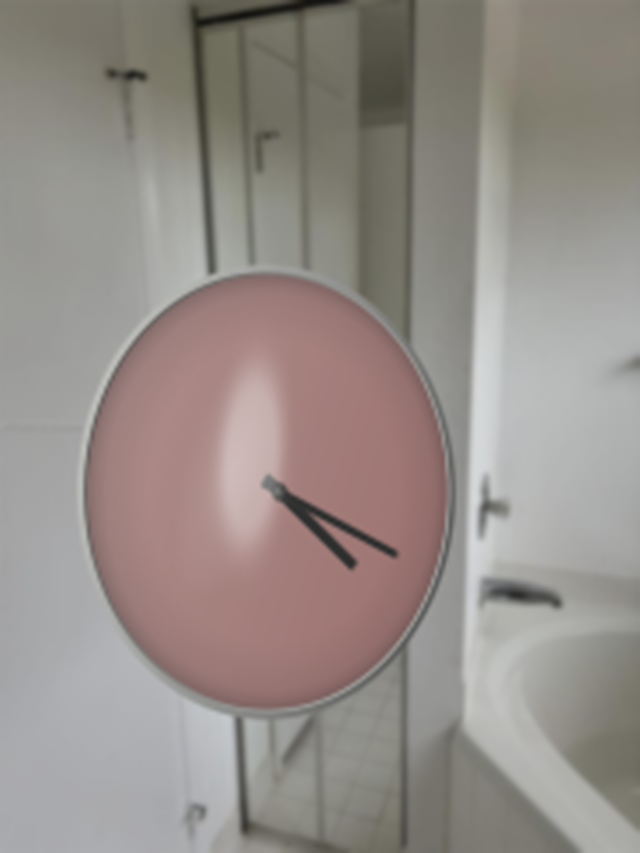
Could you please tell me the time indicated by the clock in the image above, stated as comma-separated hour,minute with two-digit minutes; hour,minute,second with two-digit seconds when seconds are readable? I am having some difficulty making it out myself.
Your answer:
4,19
